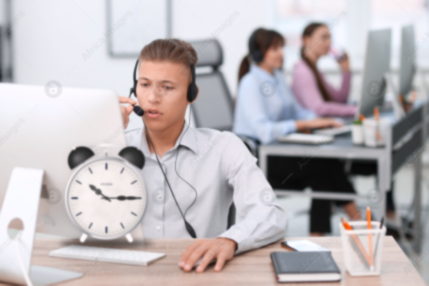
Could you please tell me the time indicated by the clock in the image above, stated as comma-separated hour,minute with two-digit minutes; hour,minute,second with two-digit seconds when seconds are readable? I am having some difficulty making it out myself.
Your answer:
10,15
